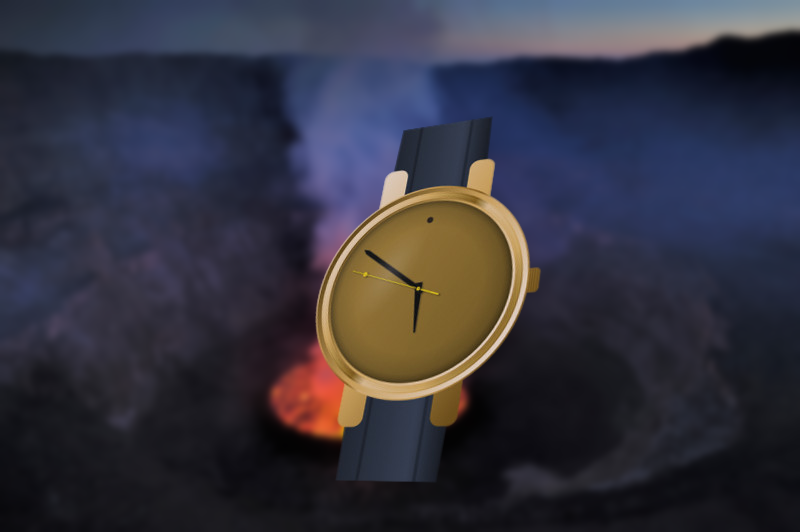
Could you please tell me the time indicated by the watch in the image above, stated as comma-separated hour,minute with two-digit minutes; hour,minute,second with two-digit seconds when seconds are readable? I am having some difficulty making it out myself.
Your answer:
5,50,48
